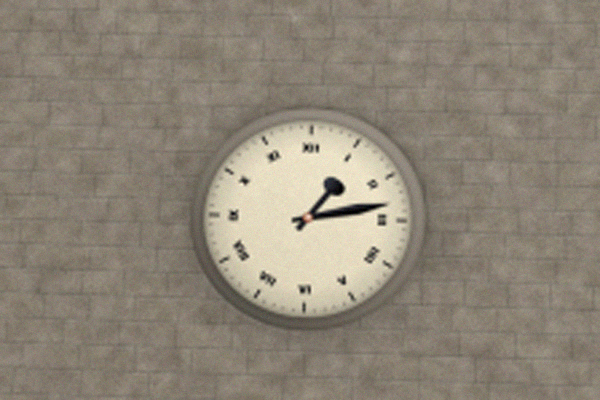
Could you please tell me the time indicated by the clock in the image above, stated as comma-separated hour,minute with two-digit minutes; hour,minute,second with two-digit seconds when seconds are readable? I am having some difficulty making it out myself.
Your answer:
1,13
